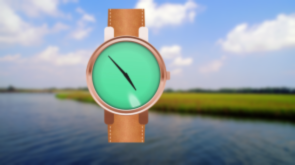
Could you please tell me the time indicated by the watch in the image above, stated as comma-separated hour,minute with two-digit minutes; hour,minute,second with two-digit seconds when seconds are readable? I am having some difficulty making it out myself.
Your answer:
4,53
